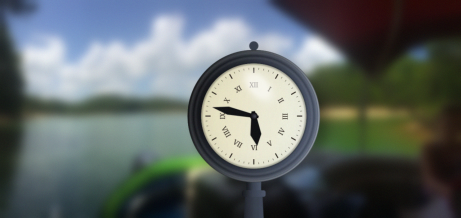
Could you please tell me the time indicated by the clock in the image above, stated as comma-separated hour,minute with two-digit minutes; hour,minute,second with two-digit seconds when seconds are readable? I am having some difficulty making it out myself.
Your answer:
5,47
